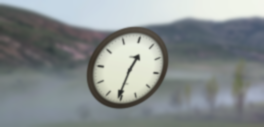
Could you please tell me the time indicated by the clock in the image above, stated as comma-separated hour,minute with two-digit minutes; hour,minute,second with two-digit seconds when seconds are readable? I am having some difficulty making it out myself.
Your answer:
12,31
